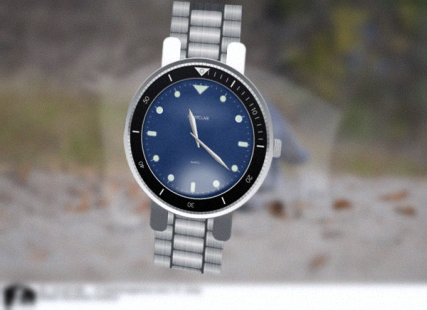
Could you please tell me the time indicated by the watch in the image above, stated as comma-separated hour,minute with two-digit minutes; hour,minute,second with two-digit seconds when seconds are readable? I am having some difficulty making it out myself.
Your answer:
11,21
